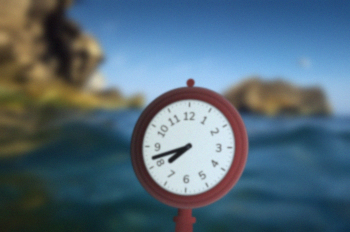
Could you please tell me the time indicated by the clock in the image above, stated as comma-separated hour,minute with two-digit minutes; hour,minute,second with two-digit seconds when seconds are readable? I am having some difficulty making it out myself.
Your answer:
7,42
